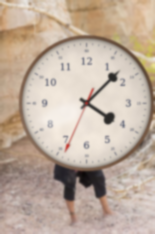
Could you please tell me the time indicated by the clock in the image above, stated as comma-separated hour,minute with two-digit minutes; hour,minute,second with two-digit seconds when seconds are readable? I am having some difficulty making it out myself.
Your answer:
4,07,34
